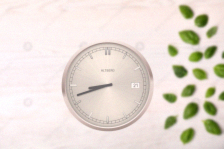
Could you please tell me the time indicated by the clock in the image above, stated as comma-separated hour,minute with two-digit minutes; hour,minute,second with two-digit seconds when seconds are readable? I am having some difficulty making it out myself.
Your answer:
8,42
